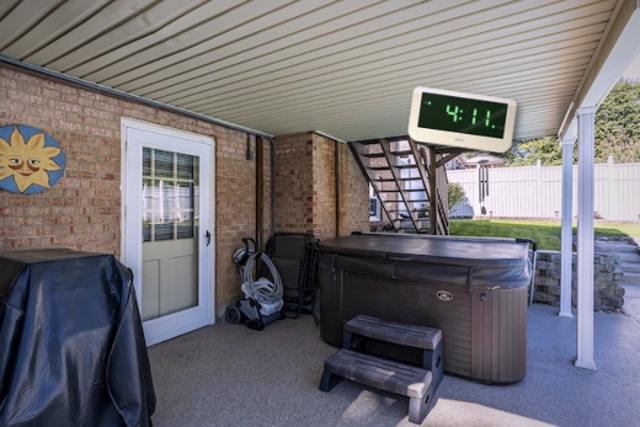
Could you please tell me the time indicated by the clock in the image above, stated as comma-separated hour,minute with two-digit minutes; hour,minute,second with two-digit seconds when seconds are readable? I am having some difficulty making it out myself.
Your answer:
4,11
